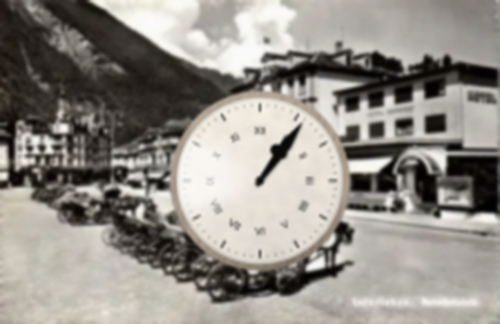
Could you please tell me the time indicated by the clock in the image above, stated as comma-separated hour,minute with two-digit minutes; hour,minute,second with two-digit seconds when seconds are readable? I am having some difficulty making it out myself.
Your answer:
1,06
